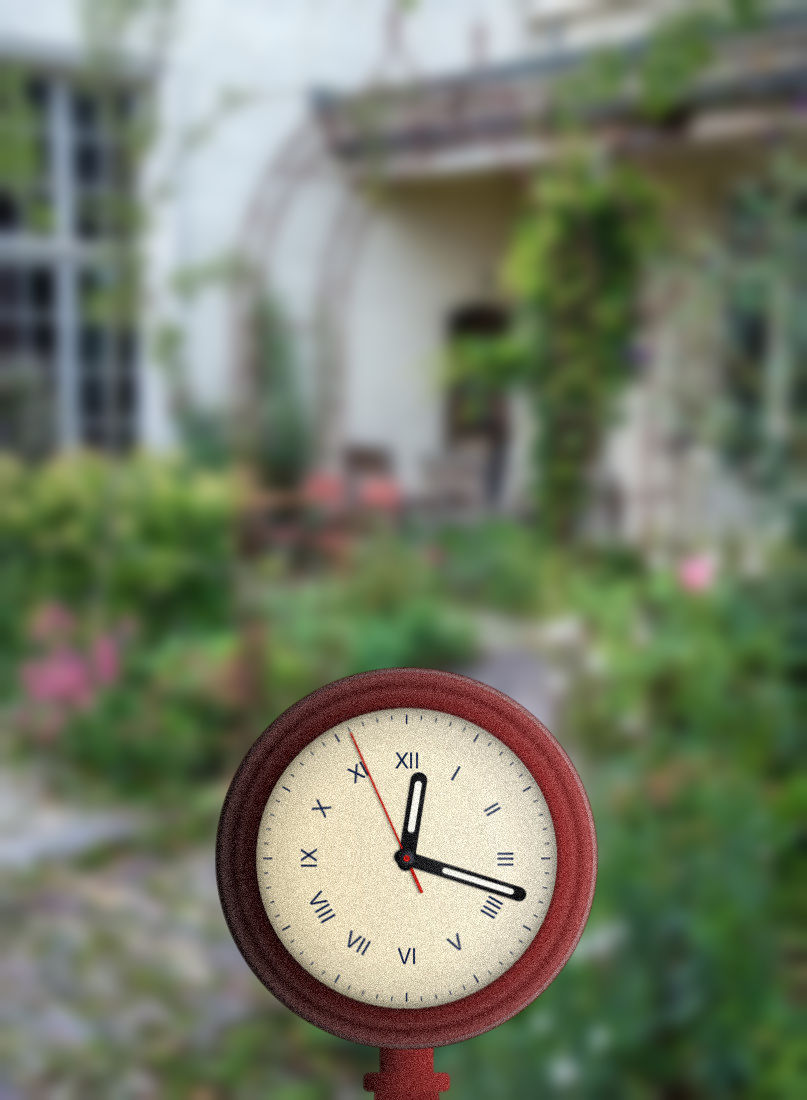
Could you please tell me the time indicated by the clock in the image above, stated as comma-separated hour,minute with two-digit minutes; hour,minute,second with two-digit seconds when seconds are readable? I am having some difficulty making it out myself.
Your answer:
12,17,56
